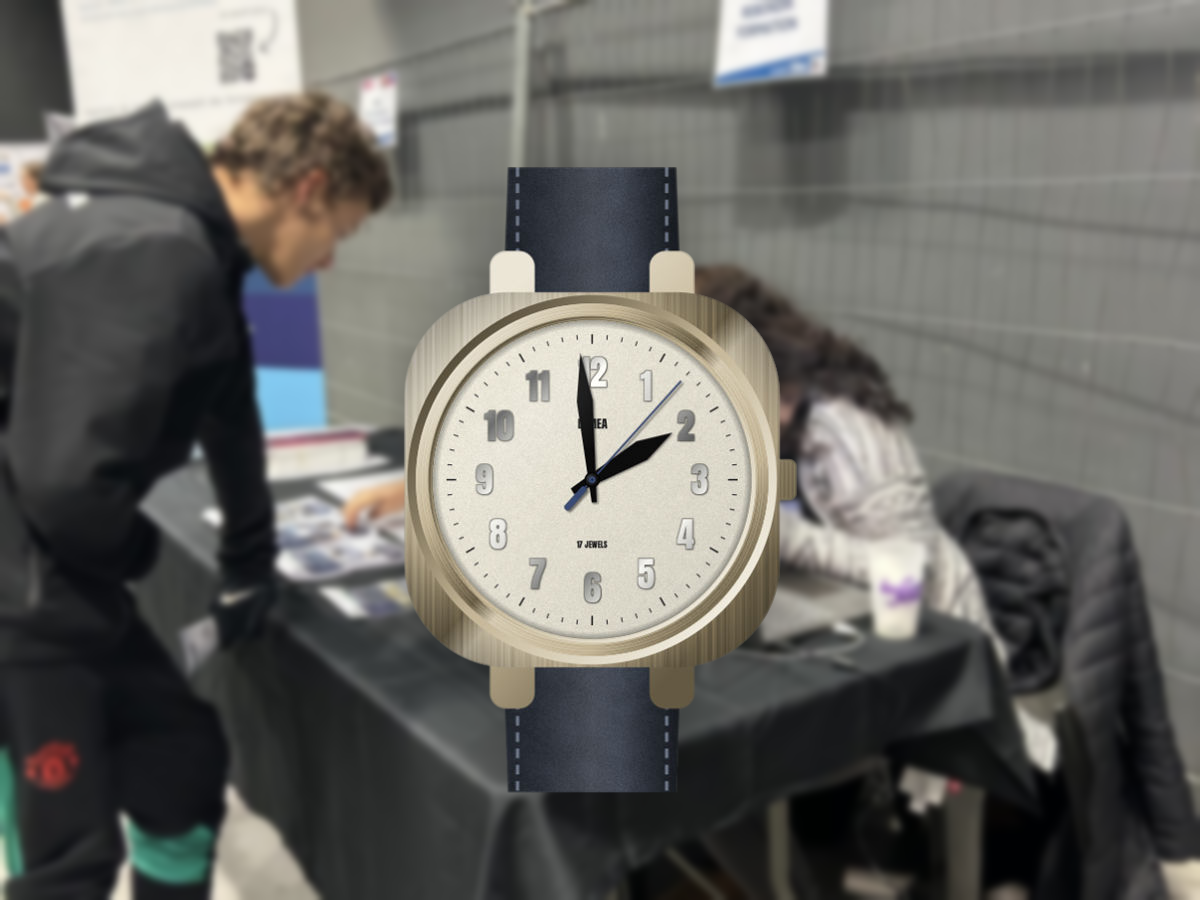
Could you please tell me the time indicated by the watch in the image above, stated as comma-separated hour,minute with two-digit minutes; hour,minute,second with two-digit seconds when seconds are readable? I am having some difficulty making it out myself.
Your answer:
1,59,07
